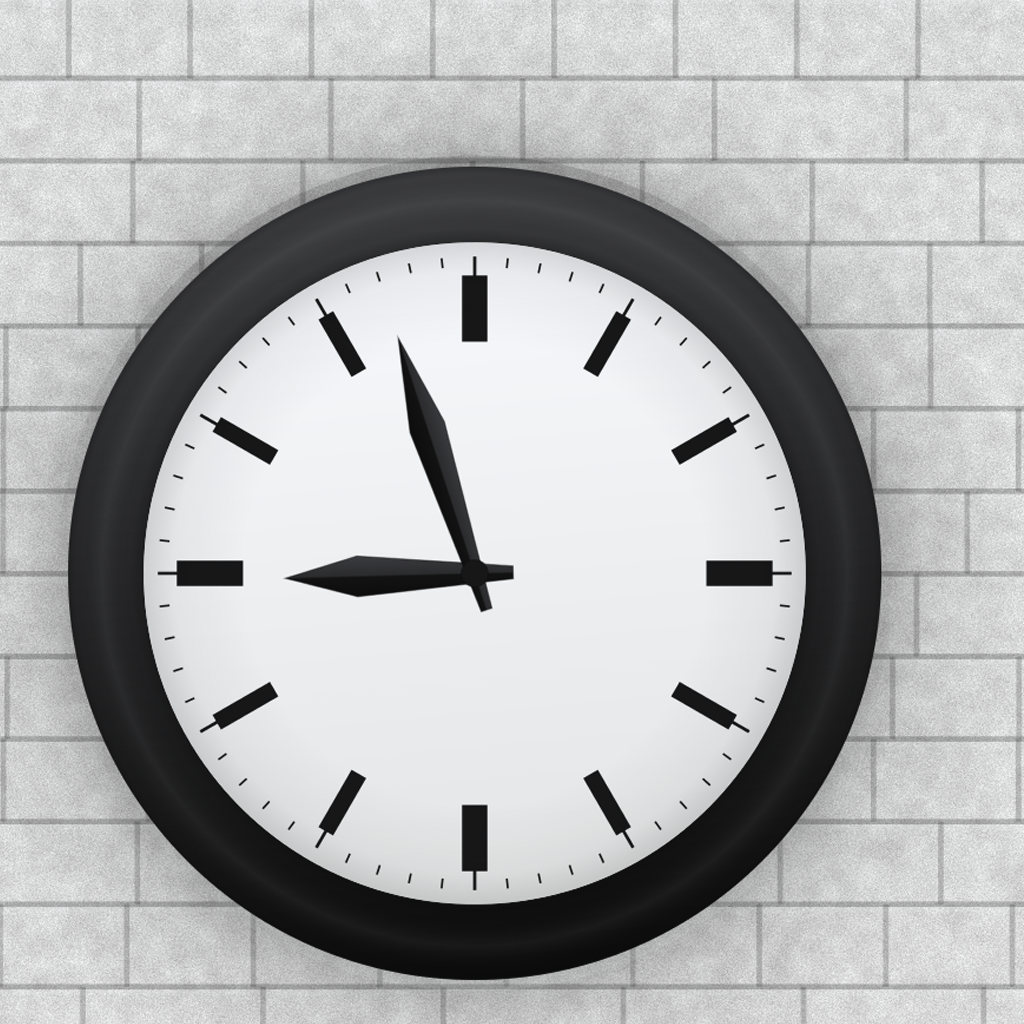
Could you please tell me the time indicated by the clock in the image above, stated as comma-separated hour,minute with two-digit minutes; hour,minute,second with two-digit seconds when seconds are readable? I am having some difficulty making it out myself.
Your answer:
8,57
